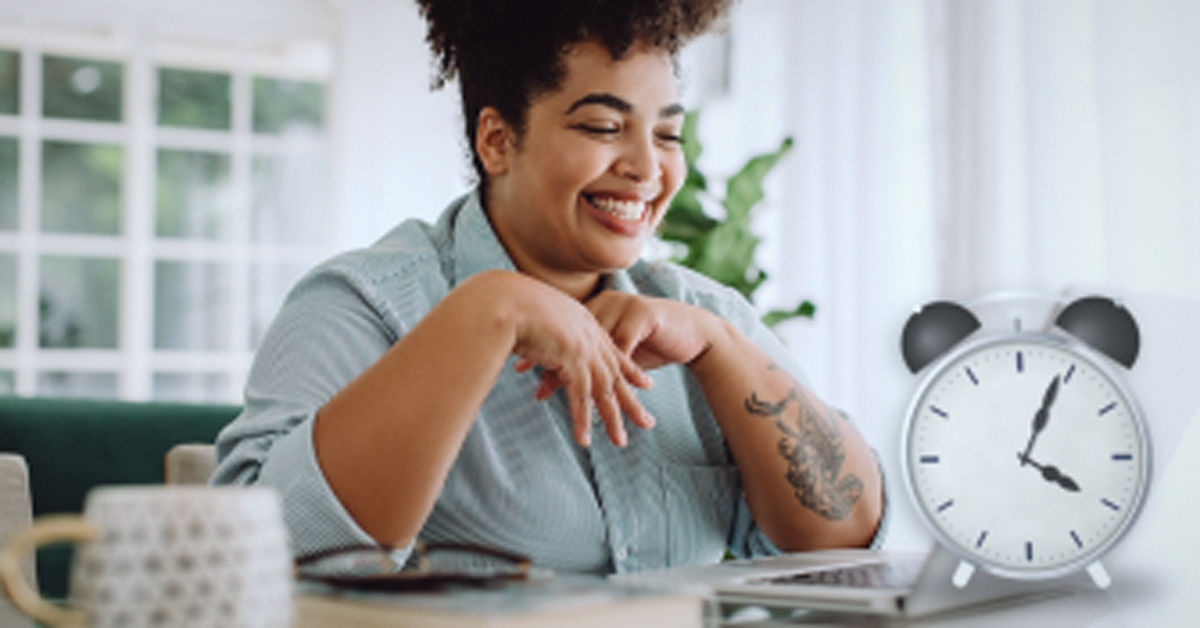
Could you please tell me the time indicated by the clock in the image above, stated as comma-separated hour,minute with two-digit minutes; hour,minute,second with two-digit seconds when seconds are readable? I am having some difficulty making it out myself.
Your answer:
4,04
